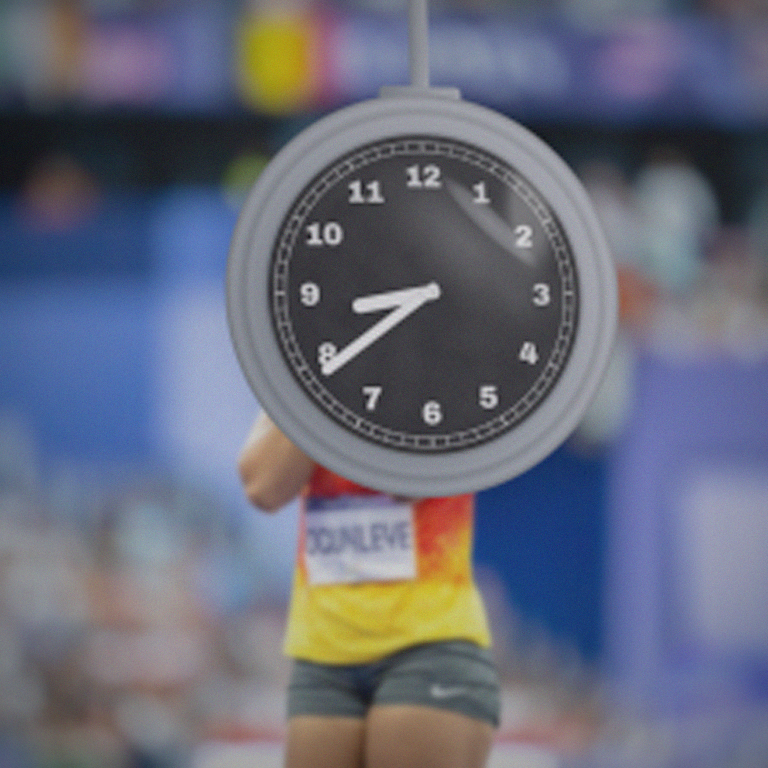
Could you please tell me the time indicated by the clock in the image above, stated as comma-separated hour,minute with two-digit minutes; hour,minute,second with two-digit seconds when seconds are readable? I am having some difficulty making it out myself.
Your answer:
8,39
